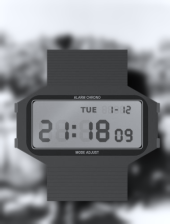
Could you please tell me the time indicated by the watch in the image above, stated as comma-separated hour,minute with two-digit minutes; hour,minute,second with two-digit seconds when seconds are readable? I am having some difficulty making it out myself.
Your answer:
21,18,09
